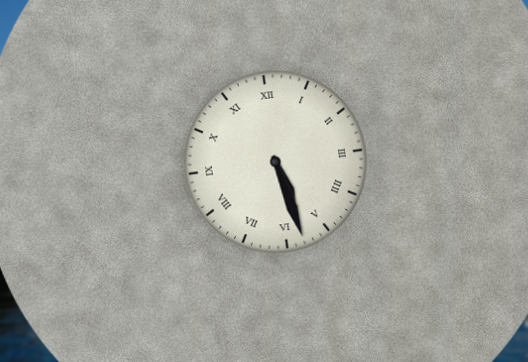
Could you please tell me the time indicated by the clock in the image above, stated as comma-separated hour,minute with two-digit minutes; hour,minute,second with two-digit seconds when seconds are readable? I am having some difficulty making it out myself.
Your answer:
5,28
